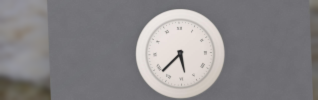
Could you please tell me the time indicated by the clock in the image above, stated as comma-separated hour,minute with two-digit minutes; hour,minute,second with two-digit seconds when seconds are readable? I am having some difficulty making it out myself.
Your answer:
5,38
